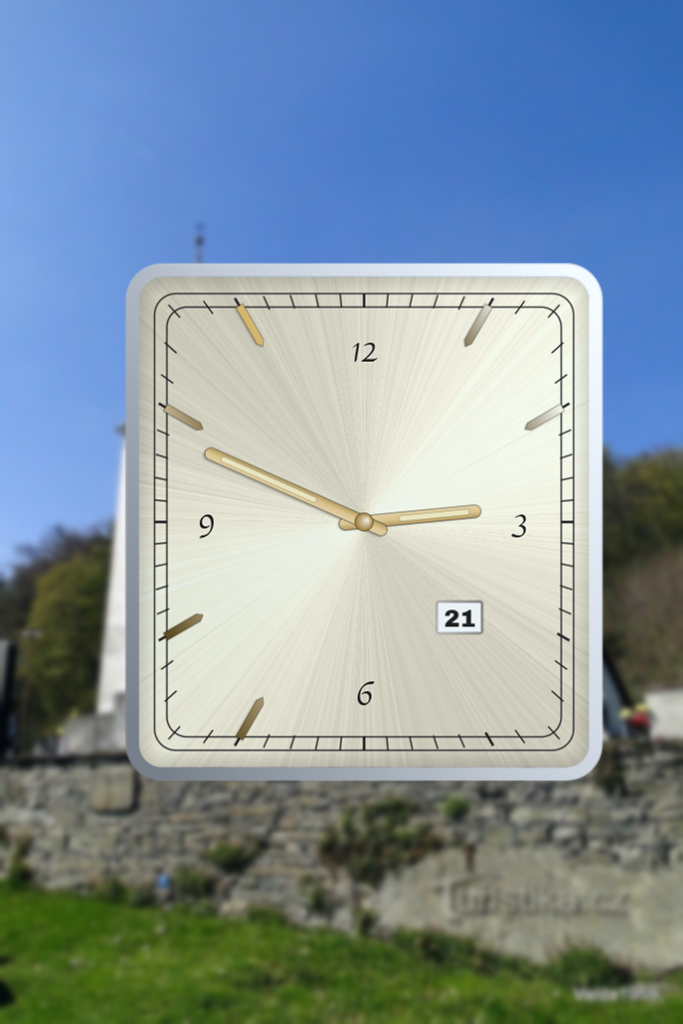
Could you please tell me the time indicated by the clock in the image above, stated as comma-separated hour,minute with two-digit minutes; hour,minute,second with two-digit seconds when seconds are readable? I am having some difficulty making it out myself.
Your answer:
2,49
